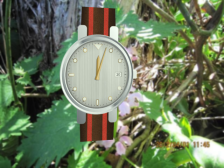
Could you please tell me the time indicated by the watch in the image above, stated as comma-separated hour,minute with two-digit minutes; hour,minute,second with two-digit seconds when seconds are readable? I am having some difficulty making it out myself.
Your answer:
12,03
